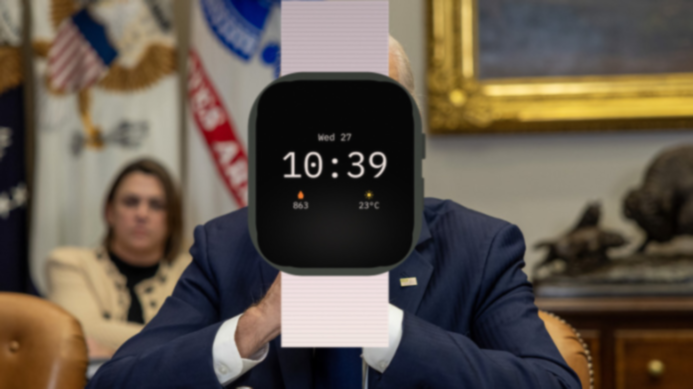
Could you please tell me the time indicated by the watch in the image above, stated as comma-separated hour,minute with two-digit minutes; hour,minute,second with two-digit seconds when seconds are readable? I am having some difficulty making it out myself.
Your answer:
10,39
